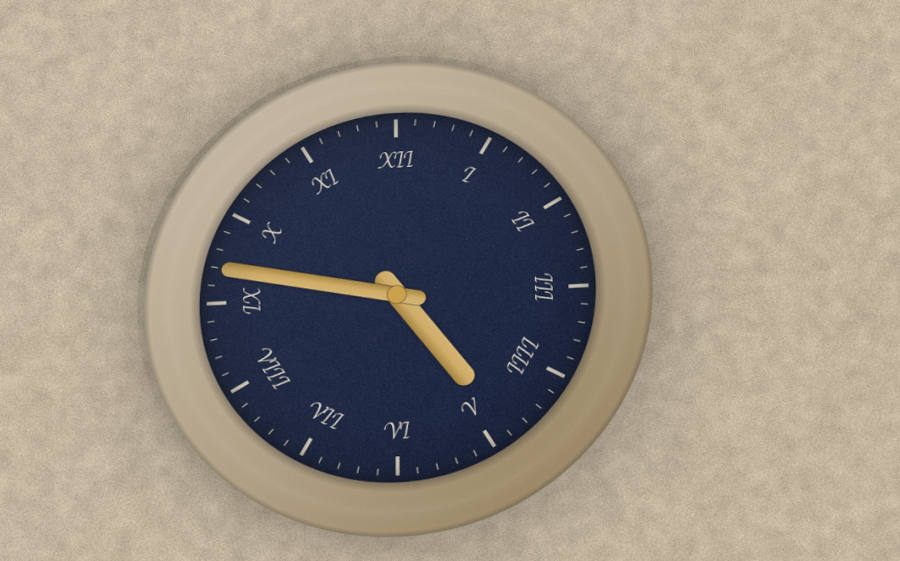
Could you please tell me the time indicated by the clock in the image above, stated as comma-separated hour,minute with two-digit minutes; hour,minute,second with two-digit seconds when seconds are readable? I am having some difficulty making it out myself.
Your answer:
4,47
